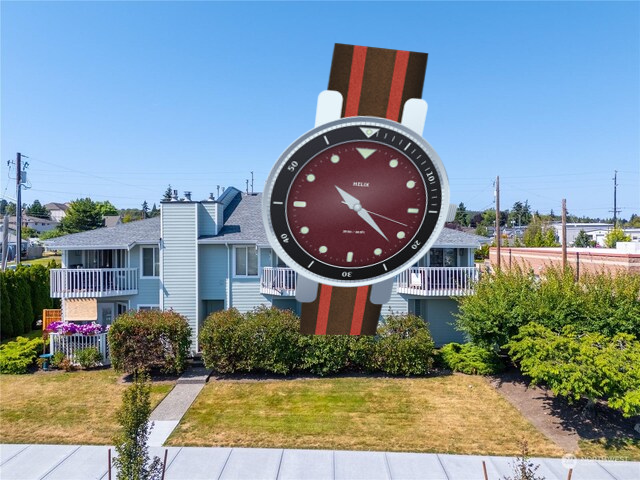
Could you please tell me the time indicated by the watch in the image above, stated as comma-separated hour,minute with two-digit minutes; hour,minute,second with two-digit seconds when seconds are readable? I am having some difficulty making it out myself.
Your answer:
10,22,18
